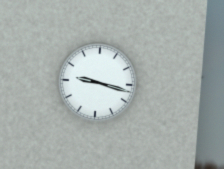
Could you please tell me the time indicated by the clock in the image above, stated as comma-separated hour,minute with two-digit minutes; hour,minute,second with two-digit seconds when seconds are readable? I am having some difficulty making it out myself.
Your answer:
9,17
